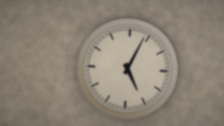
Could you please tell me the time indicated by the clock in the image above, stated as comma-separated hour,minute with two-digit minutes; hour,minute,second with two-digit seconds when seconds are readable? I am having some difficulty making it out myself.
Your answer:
5,04
